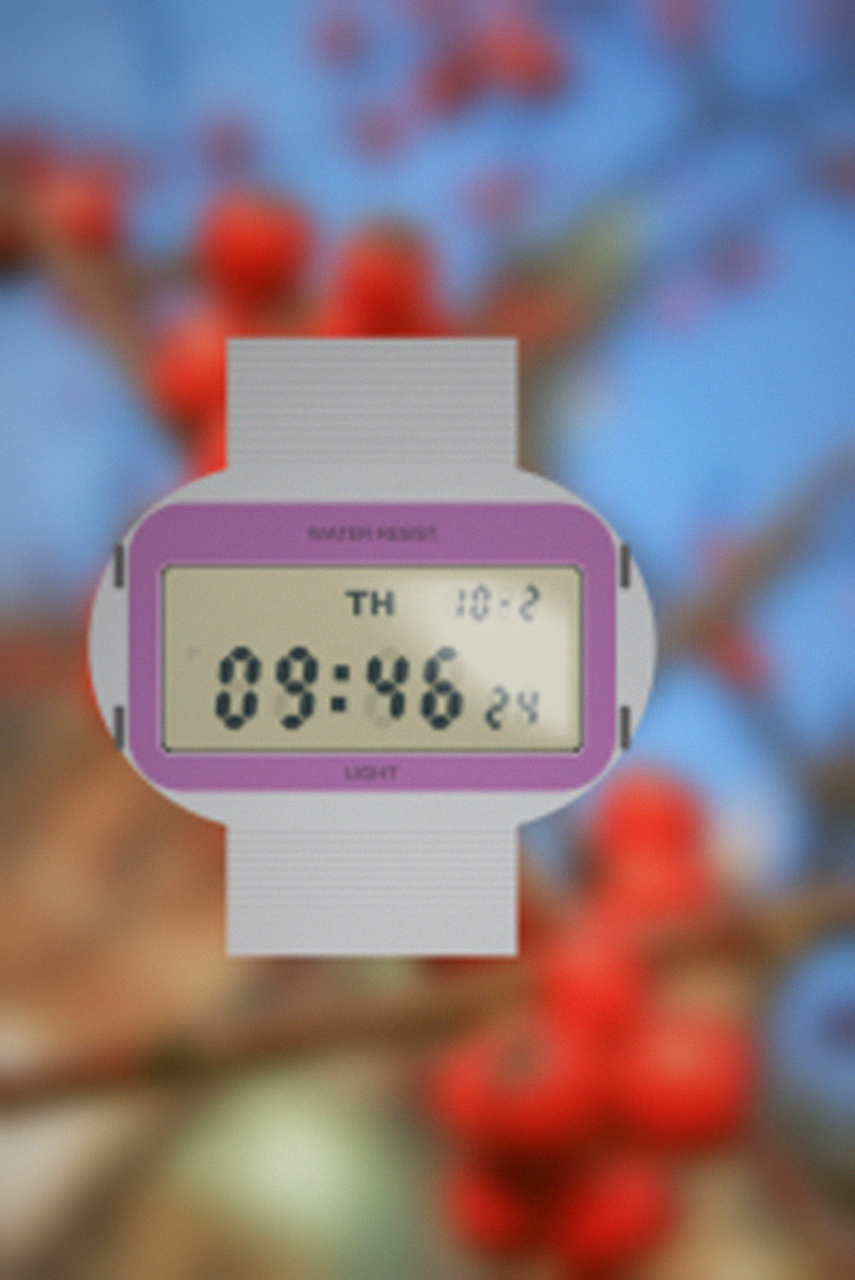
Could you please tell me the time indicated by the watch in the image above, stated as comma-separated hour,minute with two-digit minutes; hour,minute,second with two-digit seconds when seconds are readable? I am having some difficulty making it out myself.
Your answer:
9,46,24
